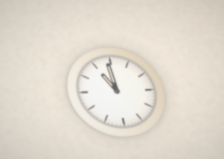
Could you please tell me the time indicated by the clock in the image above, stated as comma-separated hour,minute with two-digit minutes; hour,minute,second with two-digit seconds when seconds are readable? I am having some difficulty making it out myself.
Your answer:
10,59
